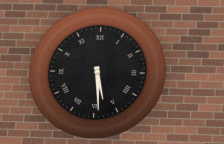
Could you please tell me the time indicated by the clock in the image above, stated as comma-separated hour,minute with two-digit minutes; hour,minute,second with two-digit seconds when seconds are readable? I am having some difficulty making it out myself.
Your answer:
5,29
